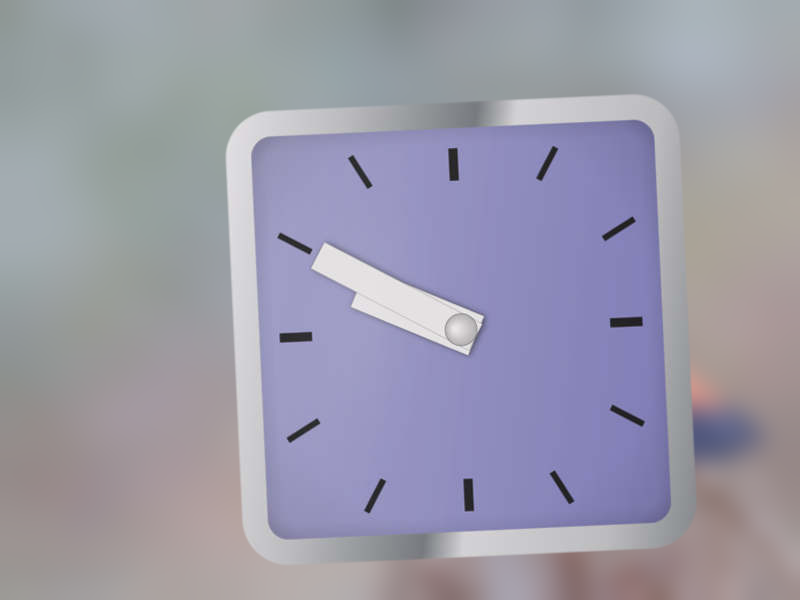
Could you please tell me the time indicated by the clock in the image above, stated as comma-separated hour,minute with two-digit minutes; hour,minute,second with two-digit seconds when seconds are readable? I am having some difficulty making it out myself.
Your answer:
9,50
